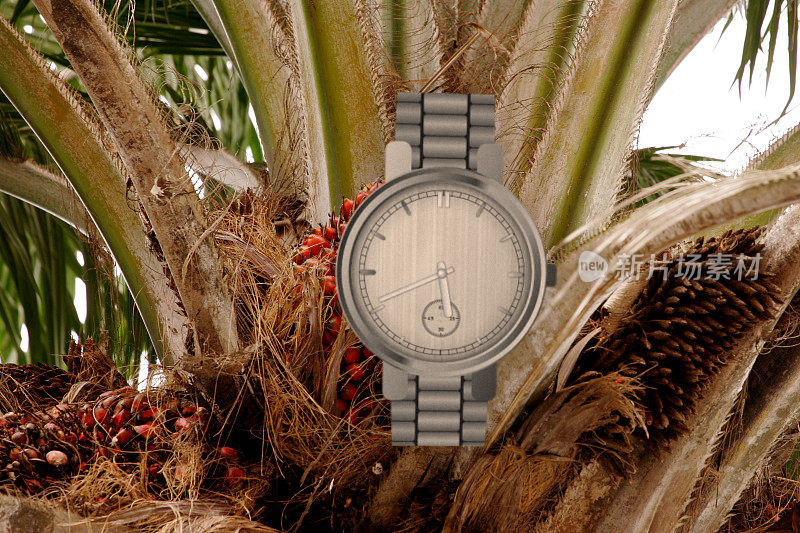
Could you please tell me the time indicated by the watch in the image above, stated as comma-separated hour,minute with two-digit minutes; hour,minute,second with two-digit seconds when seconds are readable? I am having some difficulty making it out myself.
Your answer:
5,41
